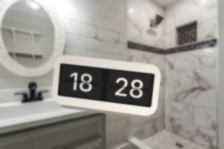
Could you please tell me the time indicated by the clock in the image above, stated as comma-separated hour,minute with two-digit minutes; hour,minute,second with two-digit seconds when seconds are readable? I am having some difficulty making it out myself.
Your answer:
18,28
